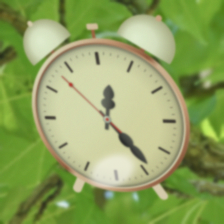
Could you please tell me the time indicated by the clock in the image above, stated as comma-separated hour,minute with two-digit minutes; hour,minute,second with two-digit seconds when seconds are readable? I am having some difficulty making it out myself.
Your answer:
12,23,53
